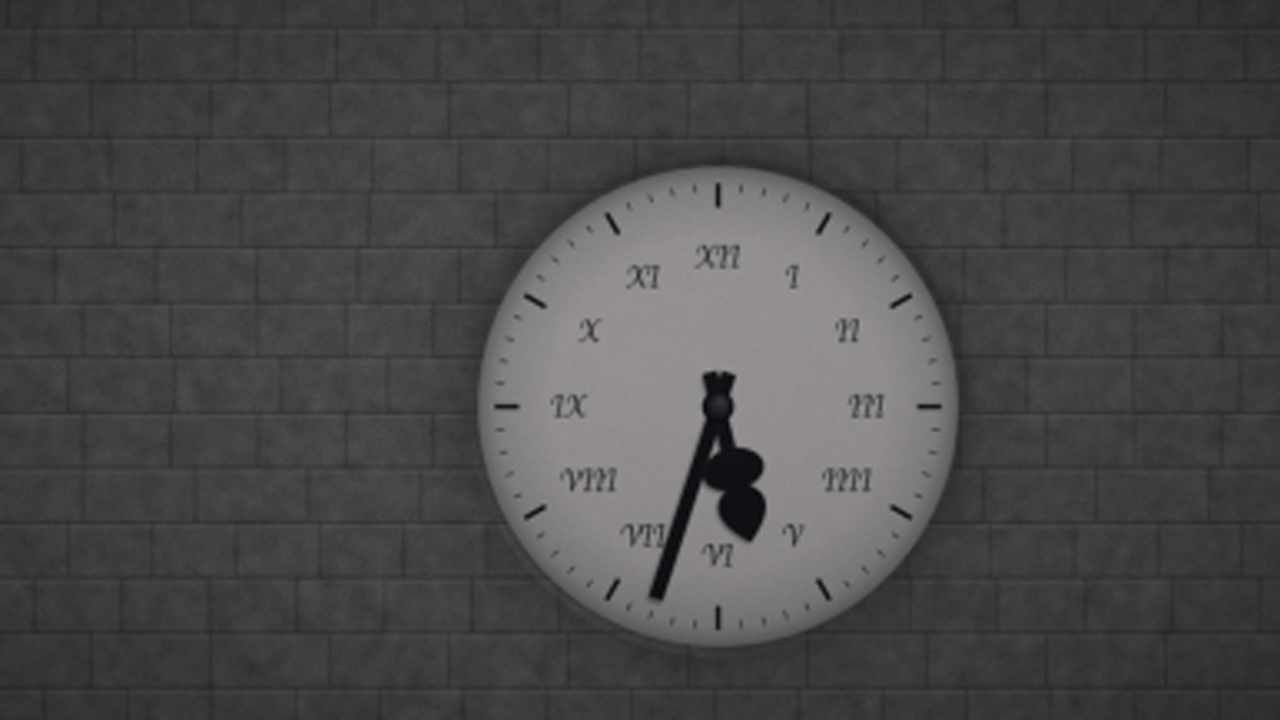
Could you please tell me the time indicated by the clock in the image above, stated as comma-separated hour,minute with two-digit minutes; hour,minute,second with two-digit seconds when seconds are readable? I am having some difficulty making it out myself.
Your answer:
5,33
